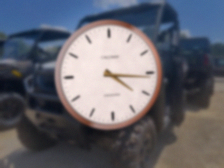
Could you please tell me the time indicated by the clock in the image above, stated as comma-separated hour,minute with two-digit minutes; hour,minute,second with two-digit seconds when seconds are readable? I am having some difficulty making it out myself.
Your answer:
4,16
